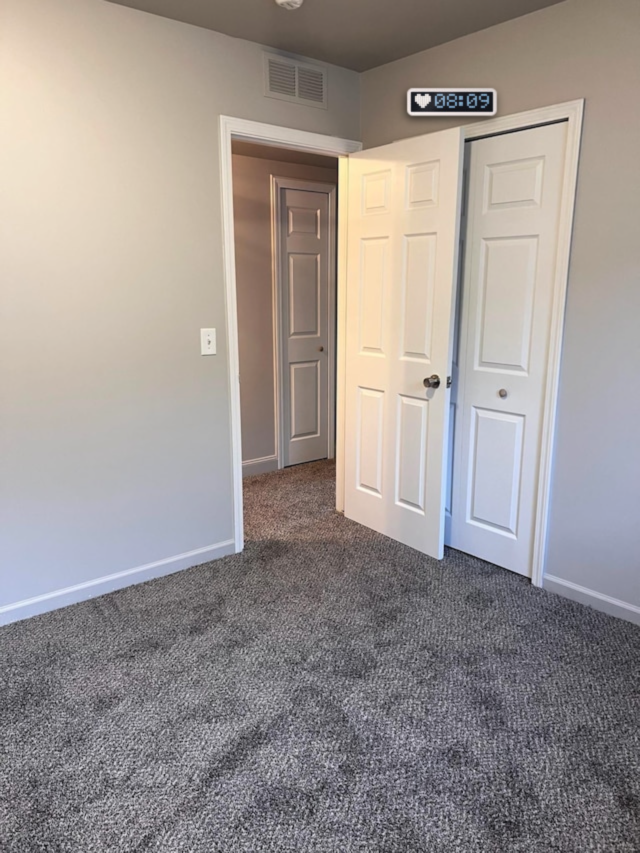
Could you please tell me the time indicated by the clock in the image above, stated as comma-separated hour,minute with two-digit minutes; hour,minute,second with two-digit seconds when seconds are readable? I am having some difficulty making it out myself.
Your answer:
8,09
